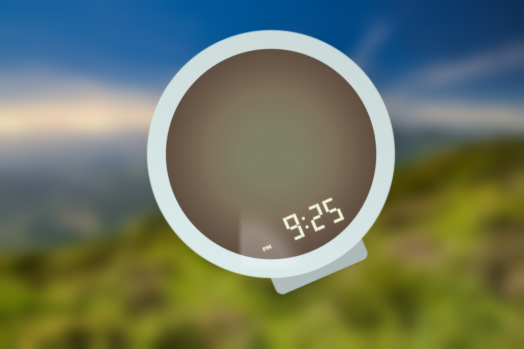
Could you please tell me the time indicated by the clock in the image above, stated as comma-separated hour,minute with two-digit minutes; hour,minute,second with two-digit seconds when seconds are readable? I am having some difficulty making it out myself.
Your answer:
9,25
